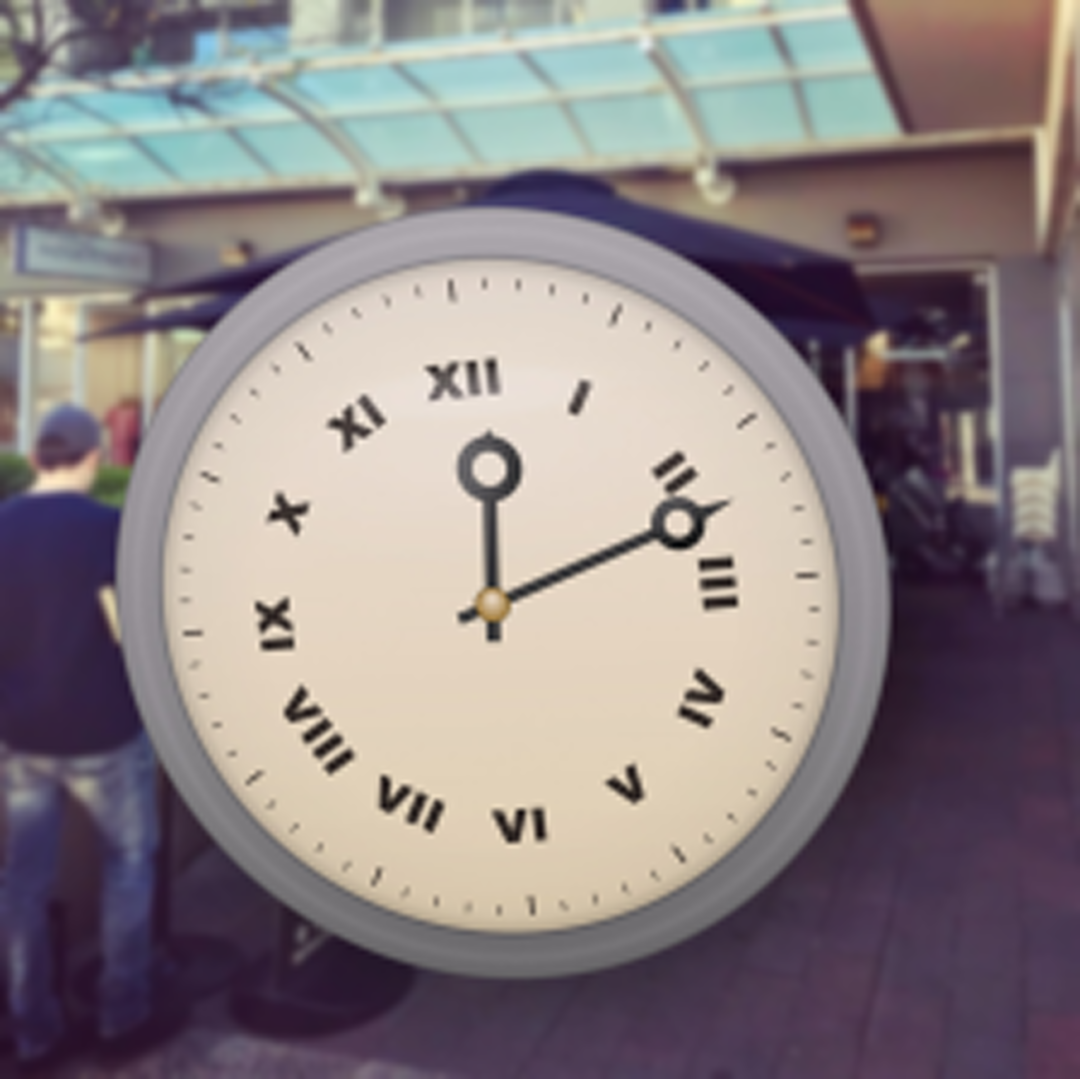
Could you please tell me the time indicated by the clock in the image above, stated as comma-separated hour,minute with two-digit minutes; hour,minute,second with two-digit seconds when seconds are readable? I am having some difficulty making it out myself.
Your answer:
12,12
